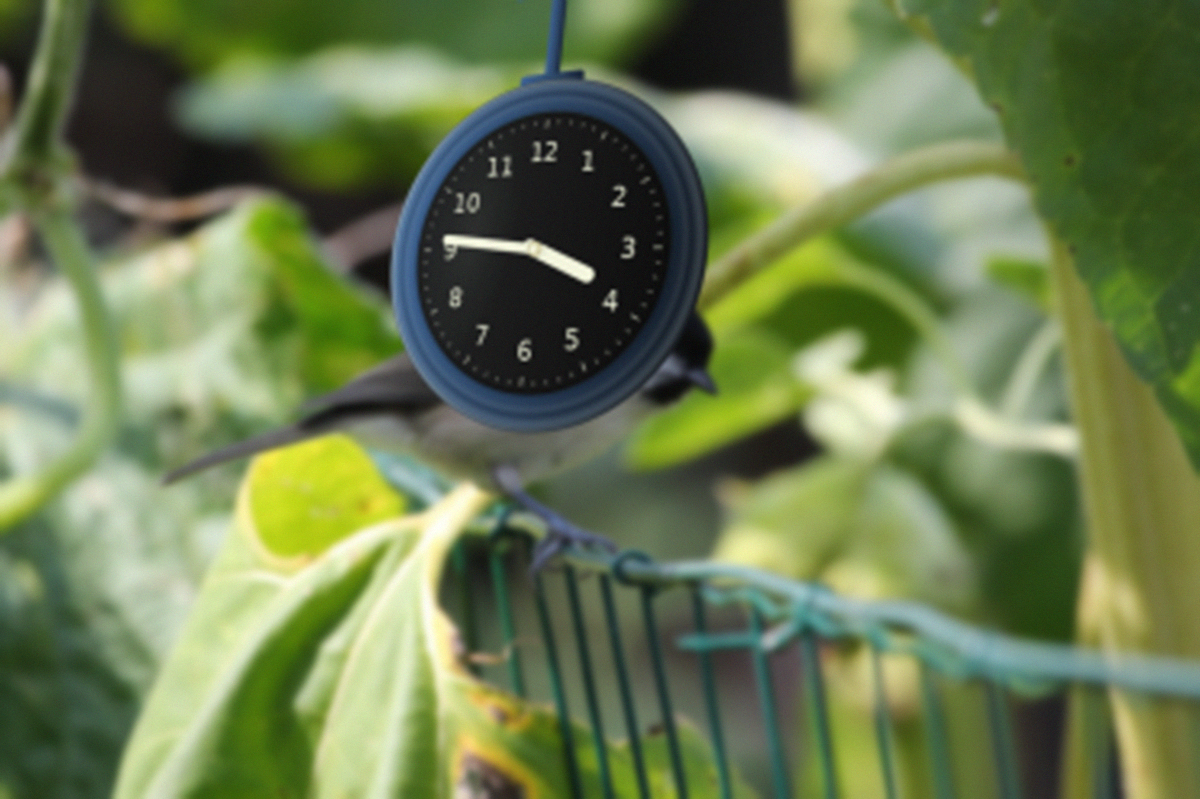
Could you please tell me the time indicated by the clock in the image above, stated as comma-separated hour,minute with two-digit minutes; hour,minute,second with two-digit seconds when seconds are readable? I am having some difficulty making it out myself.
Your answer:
3,46
